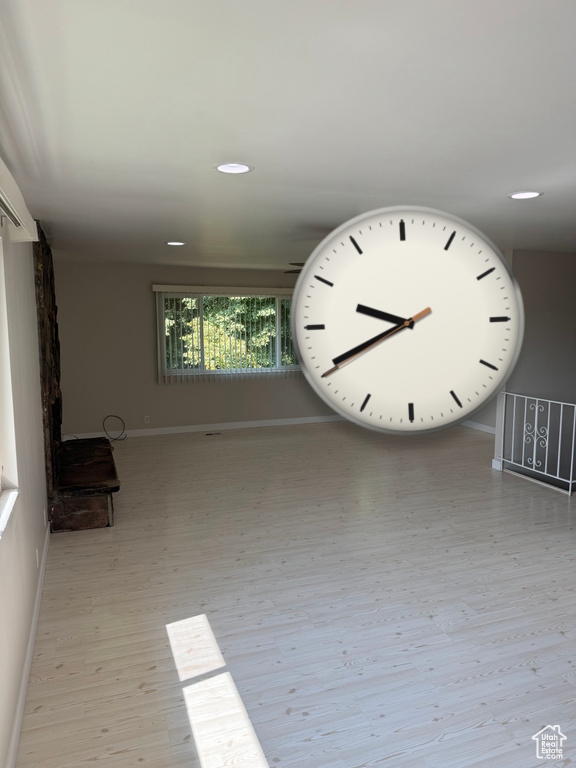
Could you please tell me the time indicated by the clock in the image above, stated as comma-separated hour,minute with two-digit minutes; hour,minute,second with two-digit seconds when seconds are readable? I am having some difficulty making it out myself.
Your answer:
9,40,40
